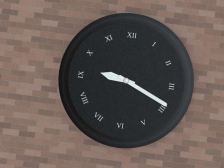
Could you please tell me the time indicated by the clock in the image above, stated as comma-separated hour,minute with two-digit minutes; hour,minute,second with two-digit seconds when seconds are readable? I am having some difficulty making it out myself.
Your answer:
9,19
